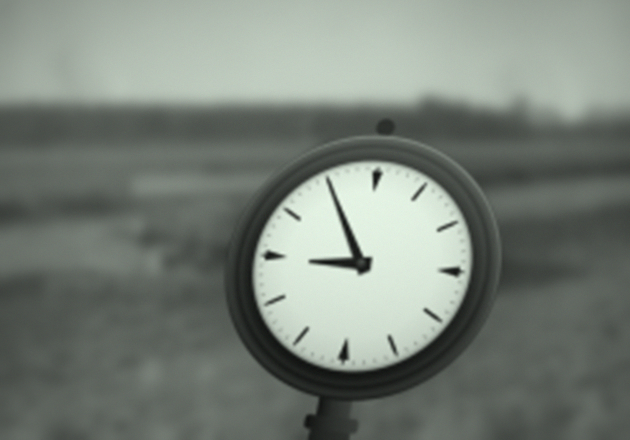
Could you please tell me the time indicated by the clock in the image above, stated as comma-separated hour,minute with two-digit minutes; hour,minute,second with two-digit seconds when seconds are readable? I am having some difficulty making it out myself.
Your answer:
8,55
